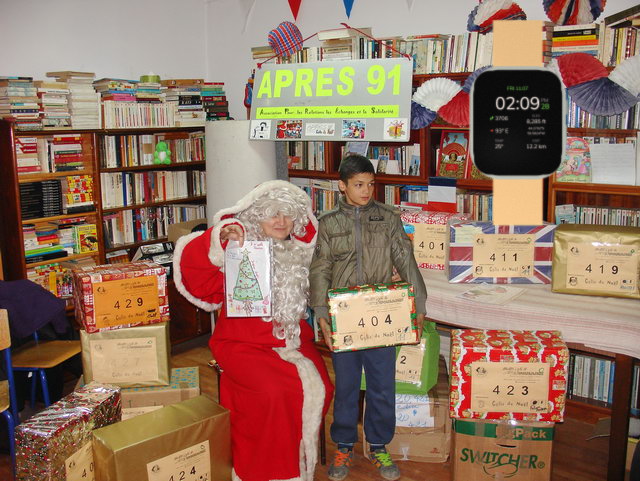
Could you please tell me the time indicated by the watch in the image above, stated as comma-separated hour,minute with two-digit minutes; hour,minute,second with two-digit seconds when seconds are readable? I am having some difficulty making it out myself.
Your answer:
2,09
